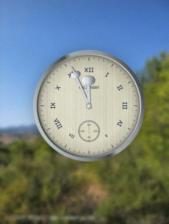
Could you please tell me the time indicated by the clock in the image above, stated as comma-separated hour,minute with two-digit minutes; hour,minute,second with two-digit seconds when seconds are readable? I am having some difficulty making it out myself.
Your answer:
11,56
